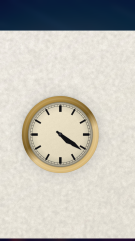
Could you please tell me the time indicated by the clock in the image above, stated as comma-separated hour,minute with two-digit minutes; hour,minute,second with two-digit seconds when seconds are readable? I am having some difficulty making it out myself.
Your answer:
4,21
